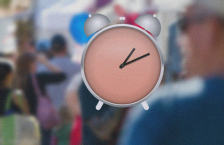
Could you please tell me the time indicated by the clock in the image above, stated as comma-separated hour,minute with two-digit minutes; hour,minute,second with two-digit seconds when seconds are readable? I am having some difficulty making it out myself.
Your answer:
1,11
